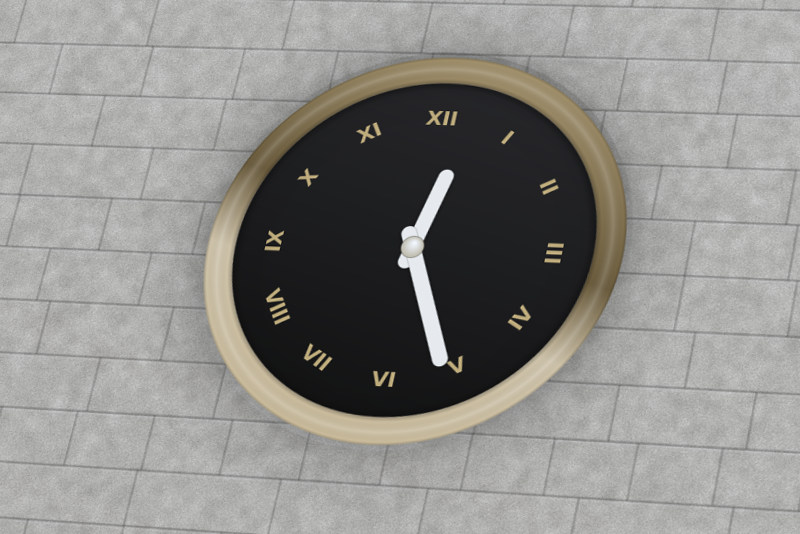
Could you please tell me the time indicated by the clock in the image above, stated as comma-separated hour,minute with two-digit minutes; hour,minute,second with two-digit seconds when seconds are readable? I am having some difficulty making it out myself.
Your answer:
12,26
